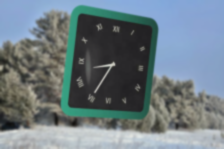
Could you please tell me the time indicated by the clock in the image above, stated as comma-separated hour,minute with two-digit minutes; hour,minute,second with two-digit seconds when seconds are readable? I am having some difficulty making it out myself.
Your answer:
8,35
